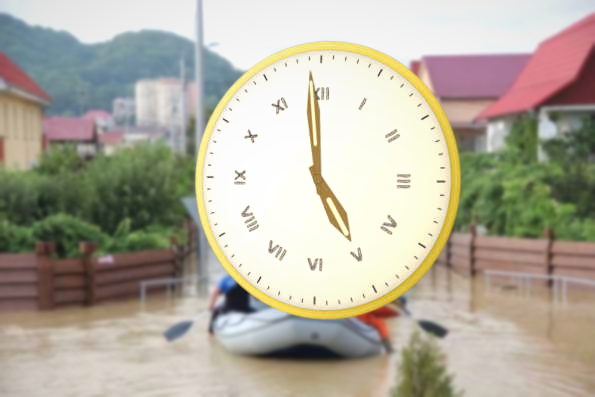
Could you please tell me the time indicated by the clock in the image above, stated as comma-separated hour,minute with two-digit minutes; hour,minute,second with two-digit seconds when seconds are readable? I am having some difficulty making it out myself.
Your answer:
4,59
